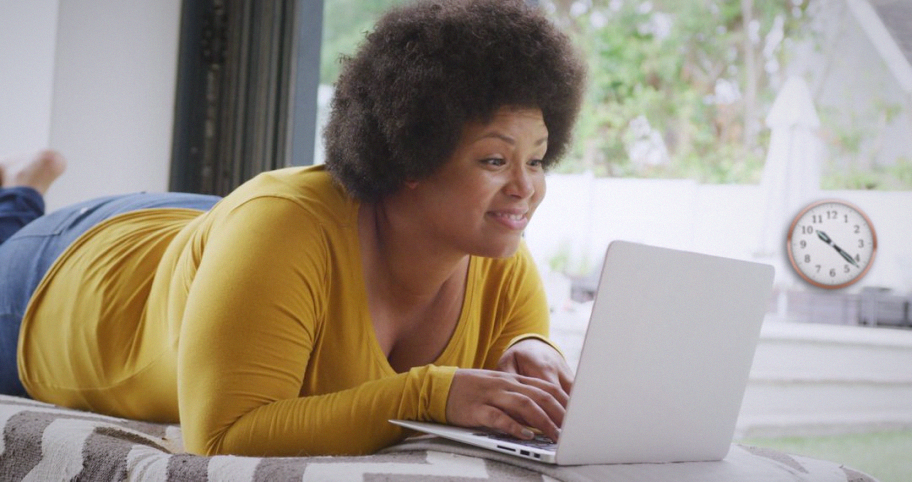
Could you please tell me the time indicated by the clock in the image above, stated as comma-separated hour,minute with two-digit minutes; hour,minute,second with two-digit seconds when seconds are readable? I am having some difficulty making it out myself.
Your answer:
10,22
